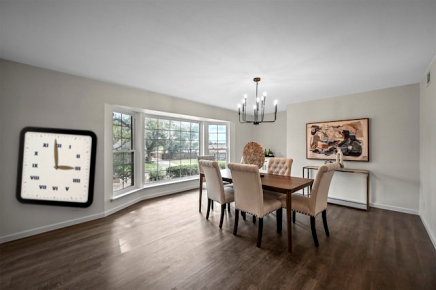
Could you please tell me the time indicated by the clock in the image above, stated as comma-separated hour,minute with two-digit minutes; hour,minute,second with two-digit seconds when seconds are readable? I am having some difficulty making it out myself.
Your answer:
2,59
